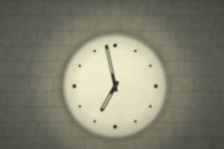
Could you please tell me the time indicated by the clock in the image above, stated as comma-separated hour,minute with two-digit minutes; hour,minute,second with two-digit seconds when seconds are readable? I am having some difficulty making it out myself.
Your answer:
6,58
